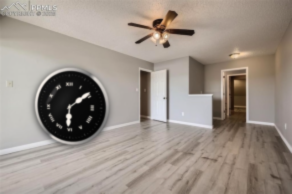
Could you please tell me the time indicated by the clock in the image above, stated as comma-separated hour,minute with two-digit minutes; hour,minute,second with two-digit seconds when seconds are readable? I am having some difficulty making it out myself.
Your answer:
6,09
